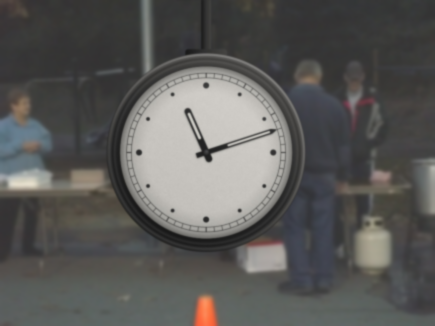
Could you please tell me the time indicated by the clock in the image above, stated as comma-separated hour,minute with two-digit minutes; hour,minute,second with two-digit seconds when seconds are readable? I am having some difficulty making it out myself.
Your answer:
11,12
